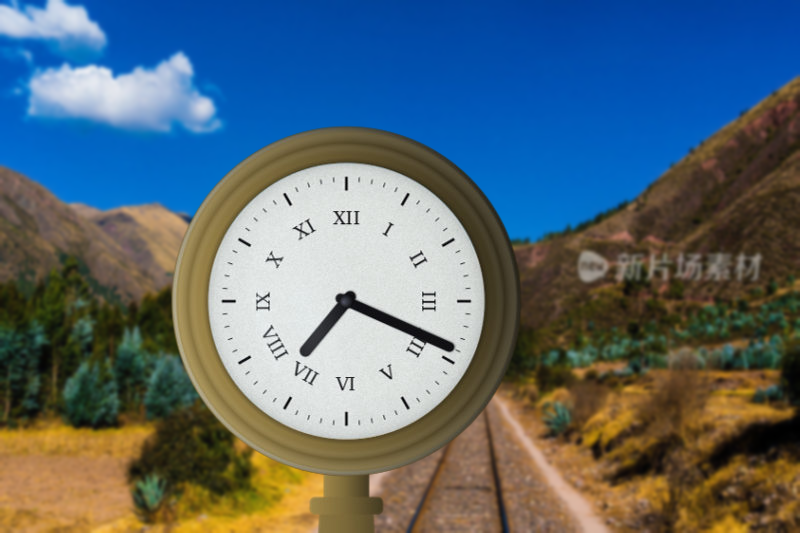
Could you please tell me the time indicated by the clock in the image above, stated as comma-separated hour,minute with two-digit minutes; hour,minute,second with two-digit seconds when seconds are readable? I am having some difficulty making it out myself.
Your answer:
7,19
